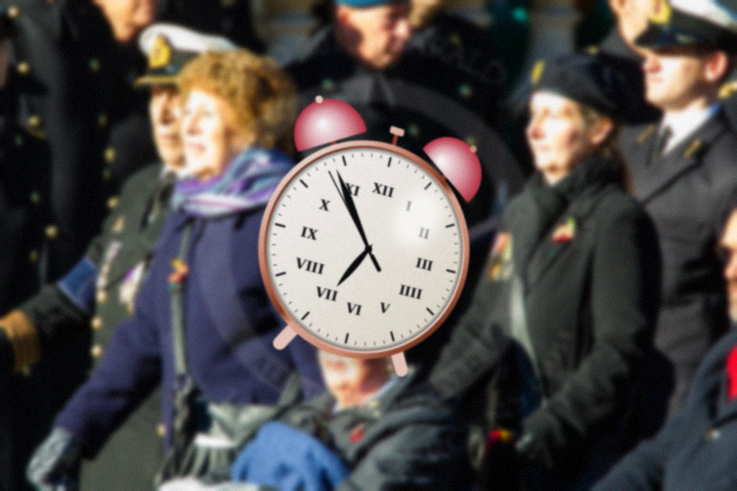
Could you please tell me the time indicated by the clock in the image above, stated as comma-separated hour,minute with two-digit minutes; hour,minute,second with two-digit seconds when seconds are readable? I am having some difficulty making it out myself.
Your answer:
6,53,53
